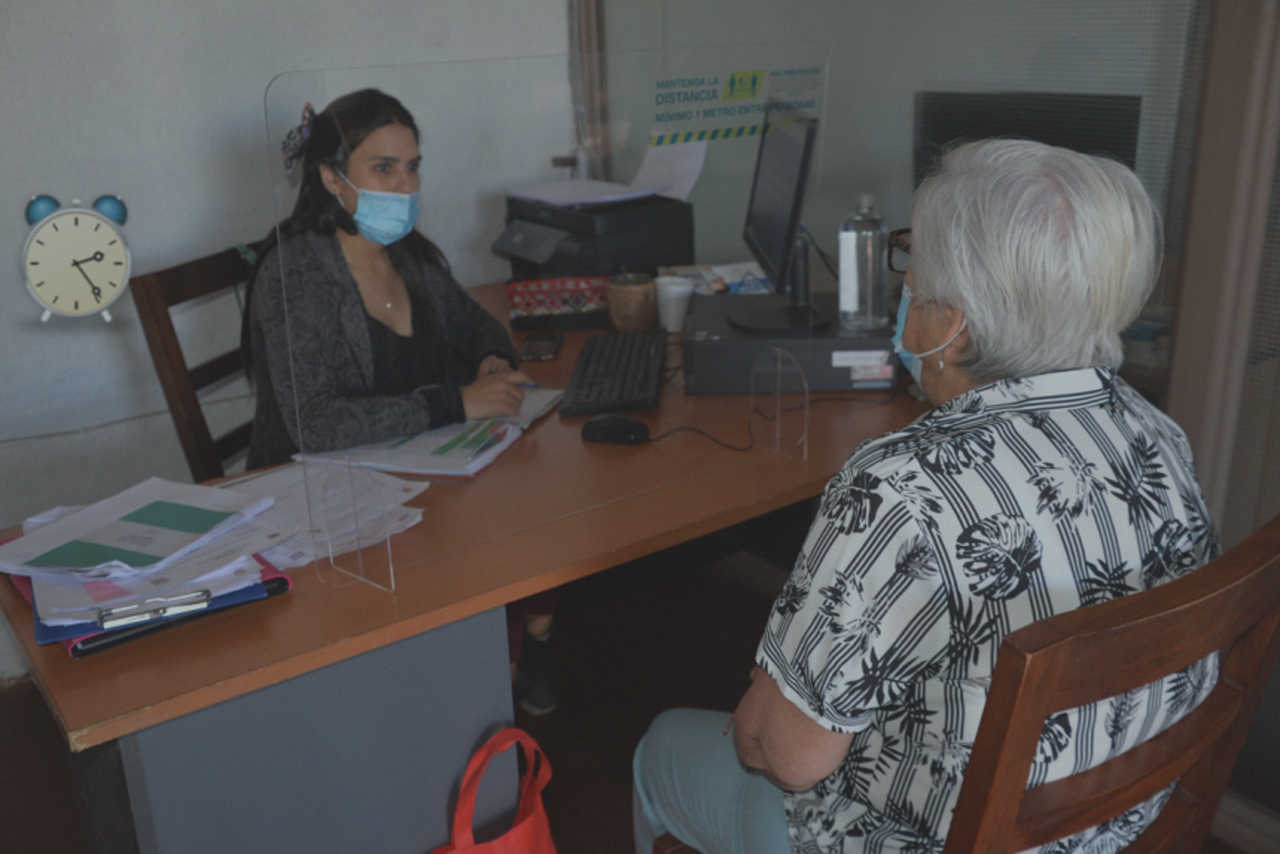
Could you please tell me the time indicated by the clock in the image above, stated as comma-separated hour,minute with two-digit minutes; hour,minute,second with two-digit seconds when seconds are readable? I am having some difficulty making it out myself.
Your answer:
2,24
